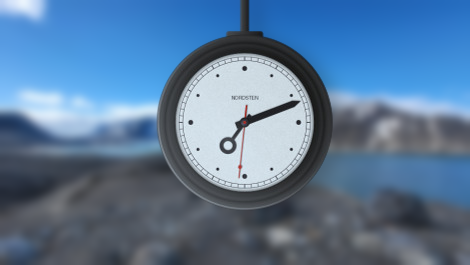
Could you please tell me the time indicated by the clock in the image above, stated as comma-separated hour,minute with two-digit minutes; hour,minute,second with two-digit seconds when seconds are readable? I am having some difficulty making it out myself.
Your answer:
7,11,31
